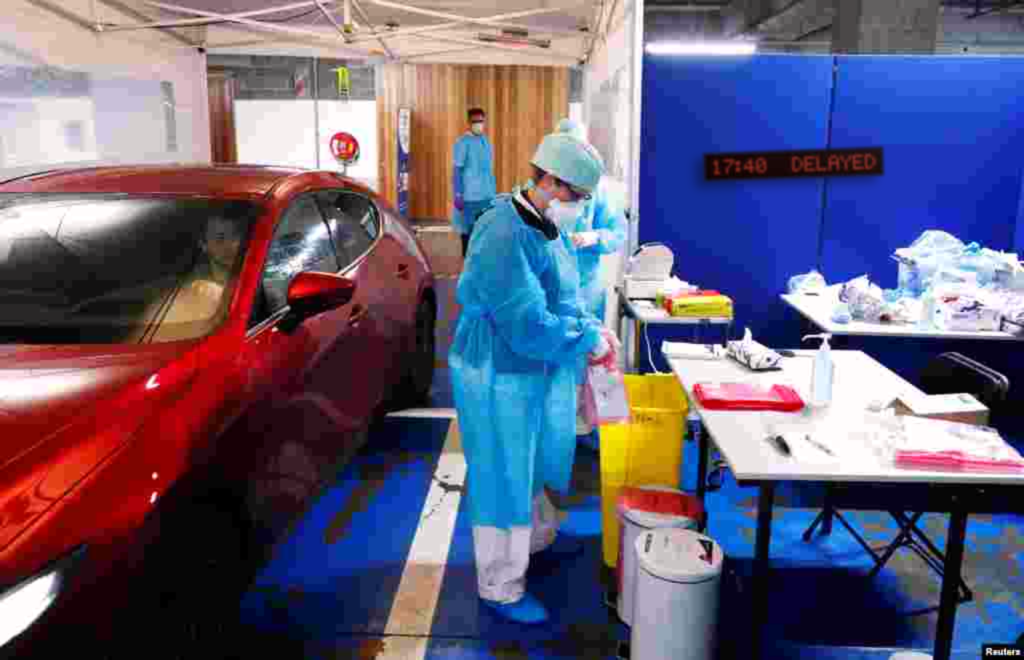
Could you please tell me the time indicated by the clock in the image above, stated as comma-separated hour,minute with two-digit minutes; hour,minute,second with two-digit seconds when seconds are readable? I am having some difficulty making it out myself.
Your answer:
17,40
